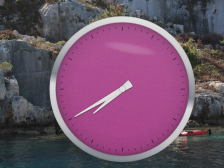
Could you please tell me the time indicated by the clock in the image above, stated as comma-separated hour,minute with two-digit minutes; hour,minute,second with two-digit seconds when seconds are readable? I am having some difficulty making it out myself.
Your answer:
7,40
